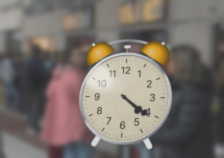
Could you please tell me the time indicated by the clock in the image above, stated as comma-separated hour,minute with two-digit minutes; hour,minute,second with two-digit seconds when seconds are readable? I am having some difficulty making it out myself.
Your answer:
4,21
